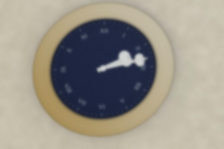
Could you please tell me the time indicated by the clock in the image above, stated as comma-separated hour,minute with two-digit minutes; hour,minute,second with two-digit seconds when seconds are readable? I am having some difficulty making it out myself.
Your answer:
2,13
